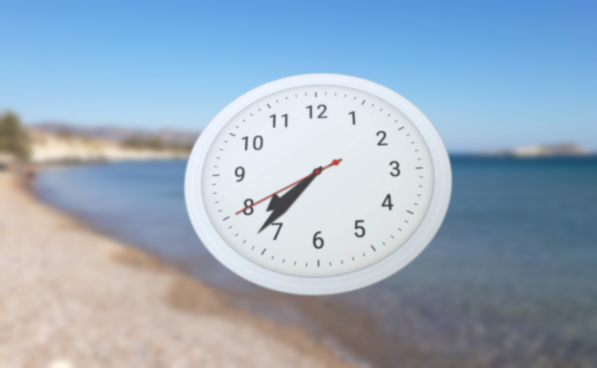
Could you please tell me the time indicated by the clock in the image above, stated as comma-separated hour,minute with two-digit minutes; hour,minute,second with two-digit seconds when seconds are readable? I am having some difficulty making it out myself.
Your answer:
7,36,40
